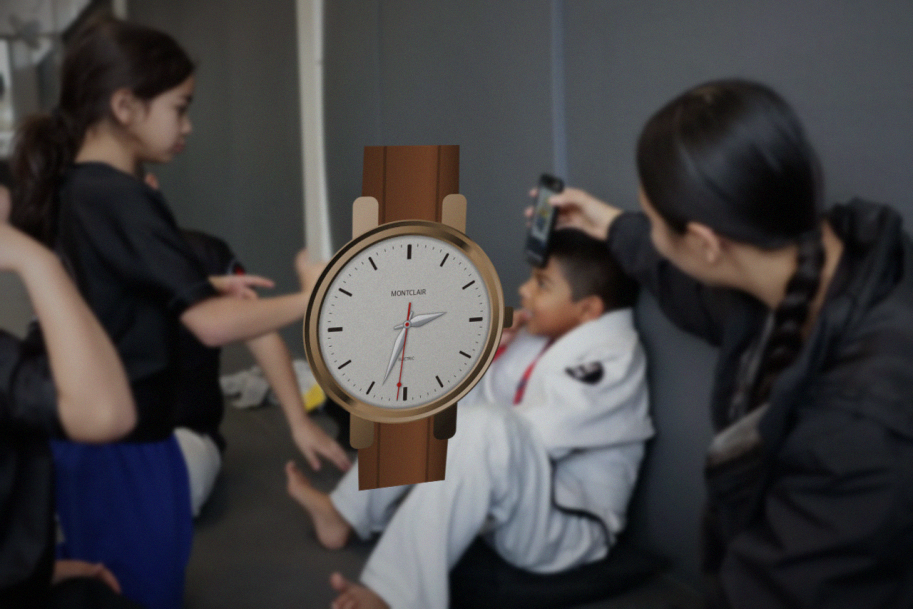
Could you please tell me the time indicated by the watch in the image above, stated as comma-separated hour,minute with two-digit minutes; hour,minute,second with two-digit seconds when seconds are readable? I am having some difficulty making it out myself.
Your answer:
2,33,31
